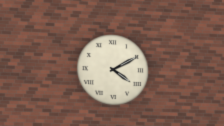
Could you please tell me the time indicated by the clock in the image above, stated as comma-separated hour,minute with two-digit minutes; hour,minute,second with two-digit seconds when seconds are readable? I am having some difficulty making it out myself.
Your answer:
4,10
